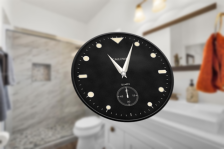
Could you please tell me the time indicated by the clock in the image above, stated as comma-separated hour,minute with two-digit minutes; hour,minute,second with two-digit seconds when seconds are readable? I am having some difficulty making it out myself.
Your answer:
11,04
